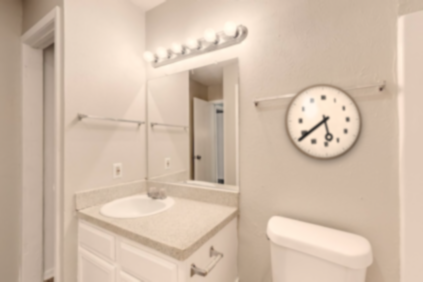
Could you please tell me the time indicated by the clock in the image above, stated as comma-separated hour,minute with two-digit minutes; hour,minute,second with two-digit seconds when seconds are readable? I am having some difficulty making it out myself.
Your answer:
5,39
